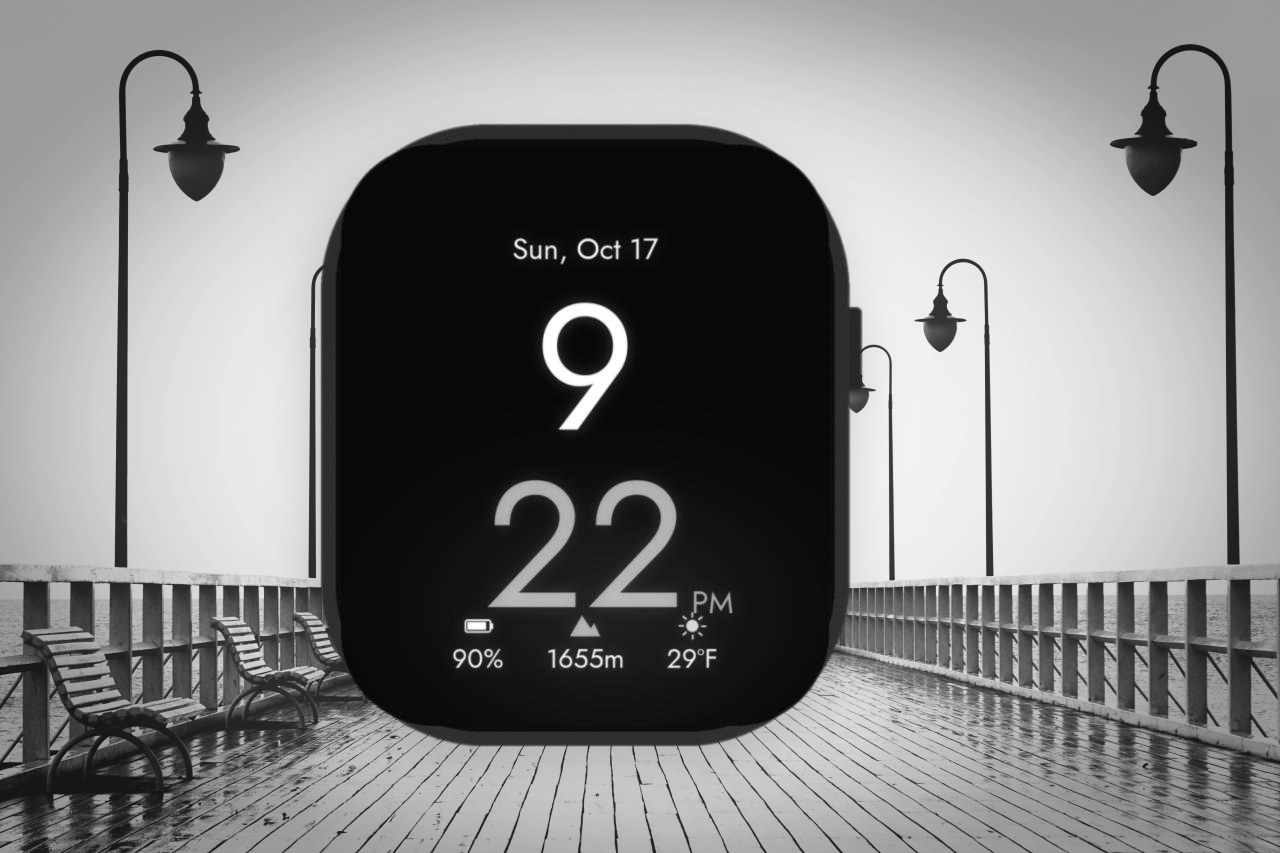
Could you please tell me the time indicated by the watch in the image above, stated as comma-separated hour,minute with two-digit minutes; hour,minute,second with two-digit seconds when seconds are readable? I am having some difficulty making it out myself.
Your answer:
9,22
